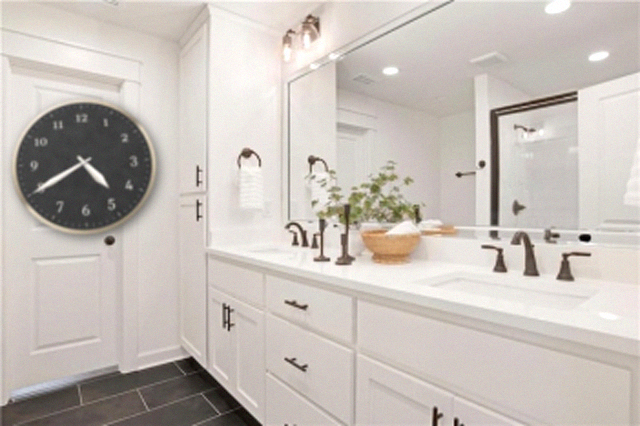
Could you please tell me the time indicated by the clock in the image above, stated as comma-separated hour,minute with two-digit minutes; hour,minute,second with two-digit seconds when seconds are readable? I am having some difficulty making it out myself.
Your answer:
4,40
